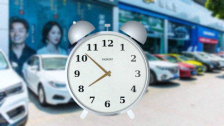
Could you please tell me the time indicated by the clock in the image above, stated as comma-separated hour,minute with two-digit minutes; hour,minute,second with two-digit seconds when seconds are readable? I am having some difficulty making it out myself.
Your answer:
7,52
